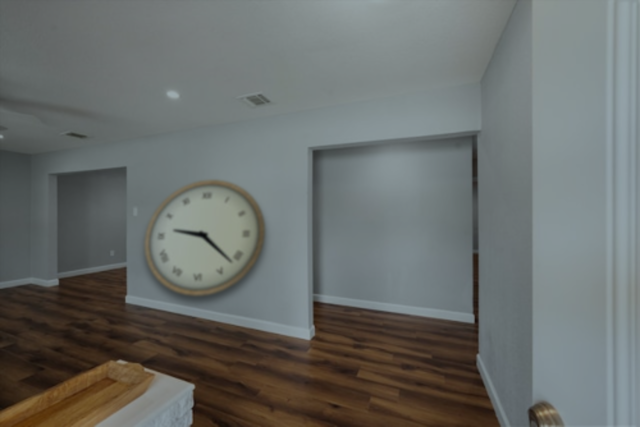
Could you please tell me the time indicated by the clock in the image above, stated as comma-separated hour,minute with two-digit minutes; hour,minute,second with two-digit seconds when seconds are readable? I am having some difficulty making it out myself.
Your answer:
9,22
